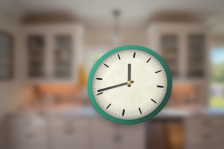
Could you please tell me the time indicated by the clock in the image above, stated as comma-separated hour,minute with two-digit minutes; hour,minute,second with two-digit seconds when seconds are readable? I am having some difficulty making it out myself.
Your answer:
11,41
